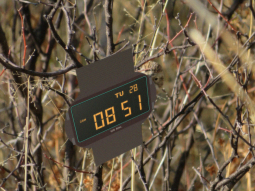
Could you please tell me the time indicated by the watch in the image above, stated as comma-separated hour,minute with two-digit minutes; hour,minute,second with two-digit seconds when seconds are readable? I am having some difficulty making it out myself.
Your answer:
8,51
